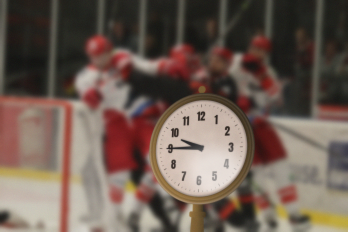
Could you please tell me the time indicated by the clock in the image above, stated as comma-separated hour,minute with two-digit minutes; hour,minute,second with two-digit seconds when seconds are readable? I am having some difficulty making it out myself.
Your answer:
9,45
